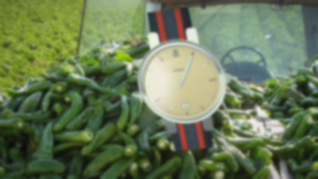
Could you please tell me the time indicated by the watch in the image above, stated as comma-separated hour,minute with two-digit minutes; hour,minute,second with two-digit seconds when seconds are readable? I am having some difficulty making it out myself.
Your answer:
1,05
